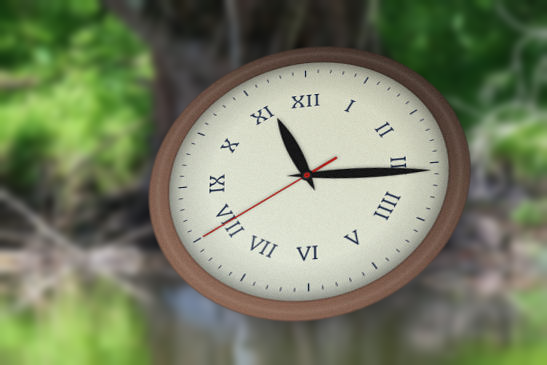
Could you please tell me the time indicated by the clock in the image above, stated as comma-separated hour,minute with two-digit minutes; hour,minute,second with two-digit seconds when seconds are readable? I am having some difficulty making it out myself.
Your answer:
11,15,40
